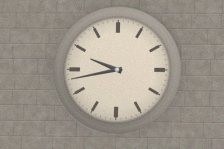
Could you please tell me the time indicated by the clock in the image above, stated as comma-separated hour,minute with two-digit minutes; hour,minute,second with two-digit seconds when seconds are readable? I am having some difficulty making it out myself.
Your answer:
9,43
